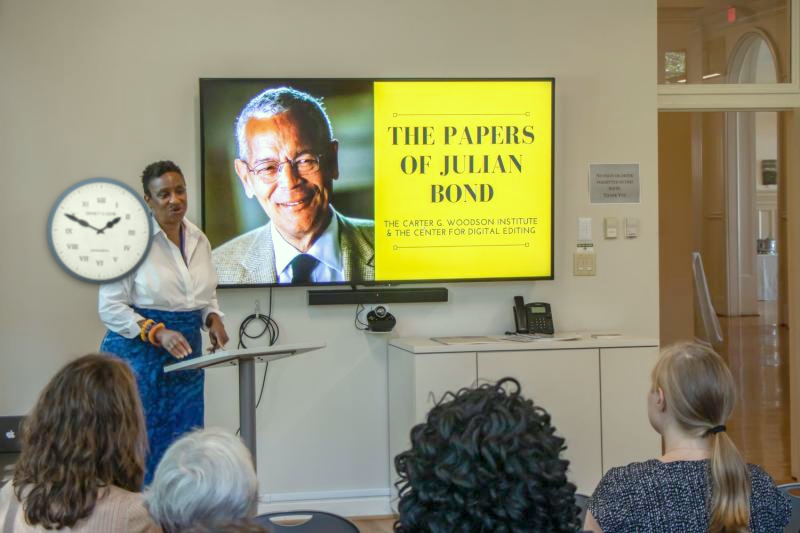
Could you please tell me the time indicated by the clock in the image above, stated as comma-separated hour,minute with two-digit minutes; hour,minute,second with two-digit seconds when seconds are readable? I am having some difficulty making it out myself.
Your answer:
1,49
